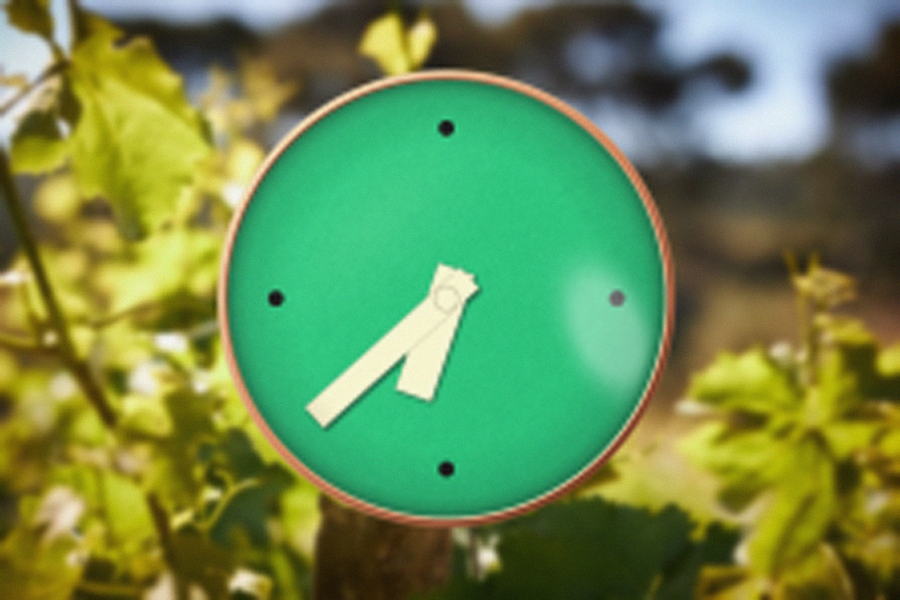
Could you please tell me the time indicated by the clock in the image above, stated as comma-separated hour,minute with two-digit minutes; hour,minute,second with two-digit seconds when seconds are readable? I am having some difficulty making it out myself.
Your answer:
6,38
